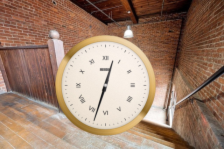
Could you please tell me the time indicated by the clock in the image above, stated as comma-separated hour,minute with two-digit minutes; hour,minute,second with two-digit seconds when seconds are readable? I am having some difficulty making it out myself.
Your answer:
12,33
